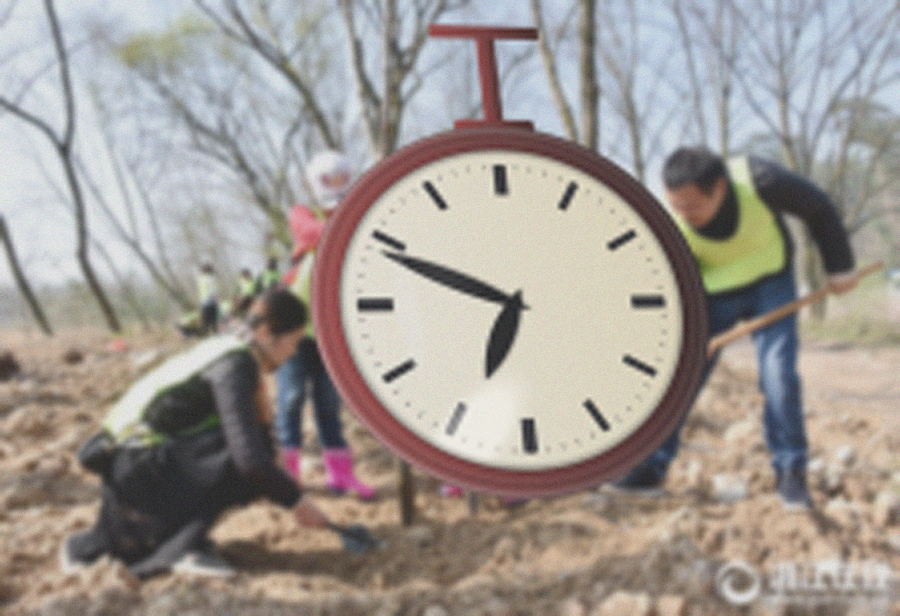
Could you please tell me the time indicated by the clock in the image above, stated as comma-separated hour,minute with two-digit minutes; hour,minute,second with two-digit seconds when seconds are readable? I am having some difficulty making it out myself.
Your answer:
6,49
